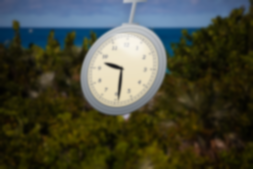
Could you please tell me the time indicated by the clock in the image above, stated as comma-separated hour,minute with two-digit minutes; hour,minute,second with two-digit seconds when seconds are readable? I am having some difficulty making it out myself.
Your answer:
9,29
